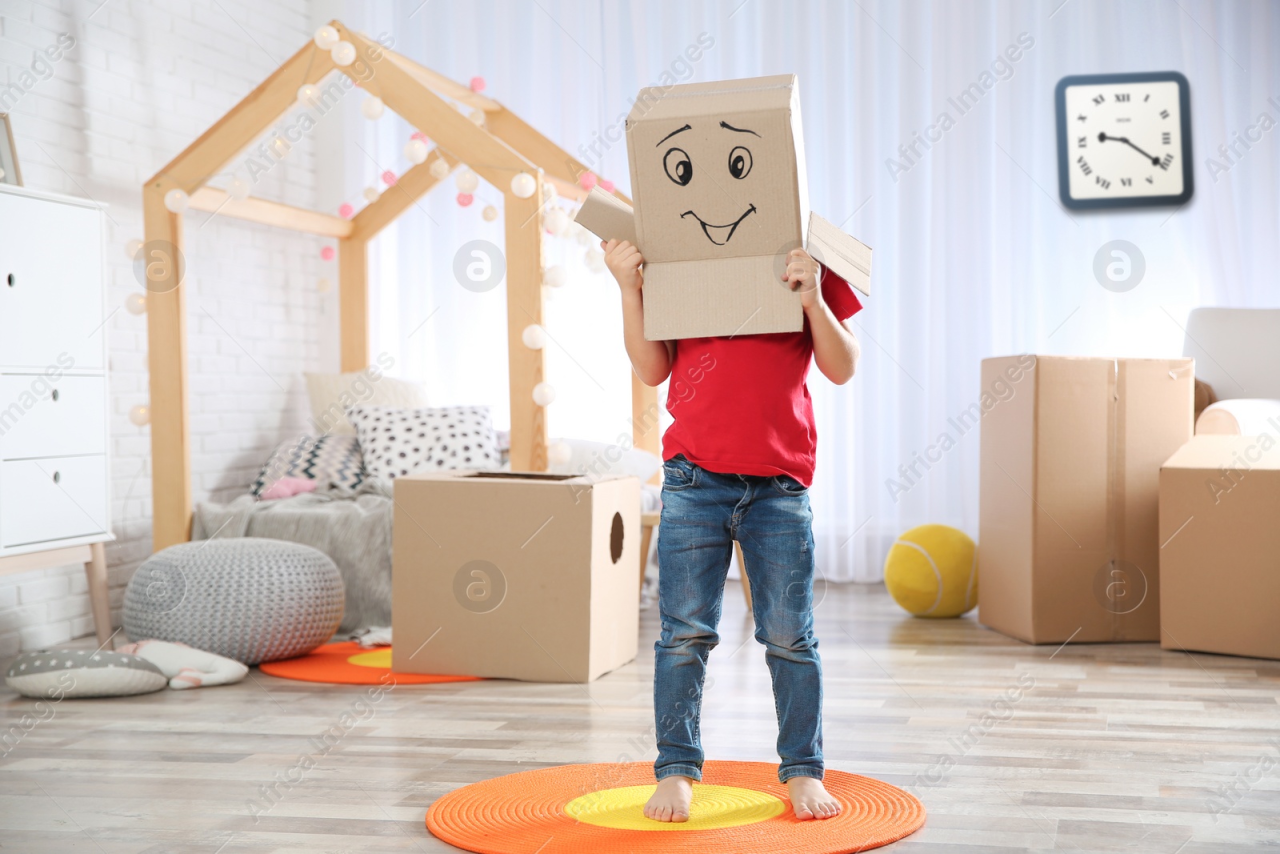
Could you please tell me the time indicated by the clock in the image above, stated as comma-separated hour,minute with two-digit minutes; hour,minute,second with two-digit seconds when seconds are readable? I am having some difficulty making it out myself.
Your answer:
9,21
